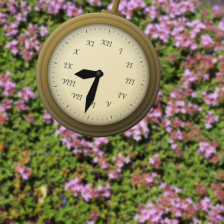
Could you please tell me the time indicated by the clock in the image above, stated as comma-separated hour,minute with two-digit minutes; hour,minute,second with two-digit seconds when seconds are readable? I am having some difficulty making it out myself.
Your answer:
8,31
